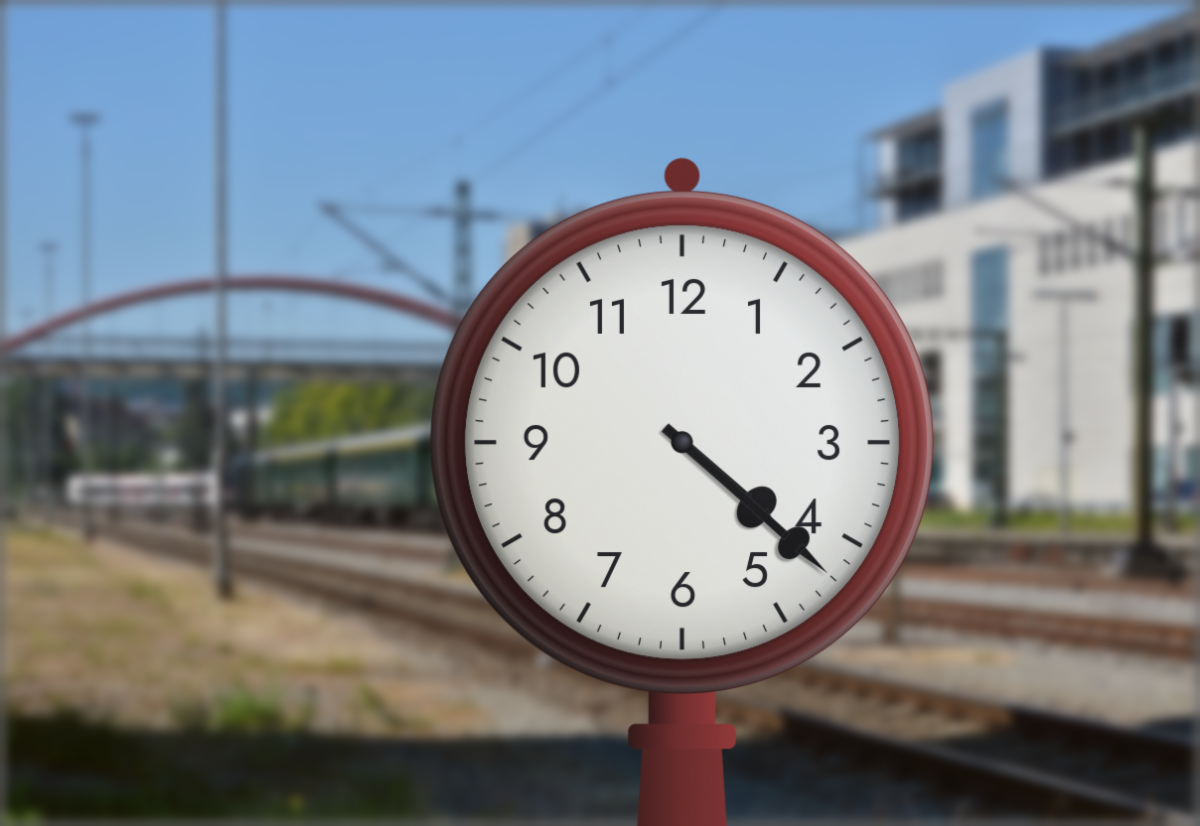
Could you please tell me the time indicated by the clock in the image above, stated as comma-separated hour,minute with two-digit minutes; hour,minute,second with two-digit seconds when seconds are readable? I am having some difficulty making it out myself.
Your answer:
4,22
